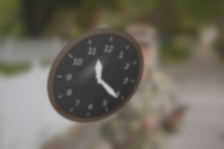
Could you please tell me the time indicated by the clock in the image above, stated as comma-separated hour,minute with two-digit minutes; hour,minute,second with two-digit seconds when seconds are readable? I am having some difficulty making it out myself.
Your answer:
11,21
